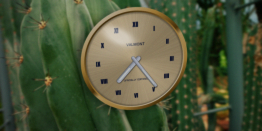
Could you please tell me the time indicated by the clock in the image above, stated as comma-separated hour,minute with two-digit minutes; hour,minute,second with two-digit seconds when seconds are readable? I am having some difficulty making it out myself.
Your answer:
7,24
